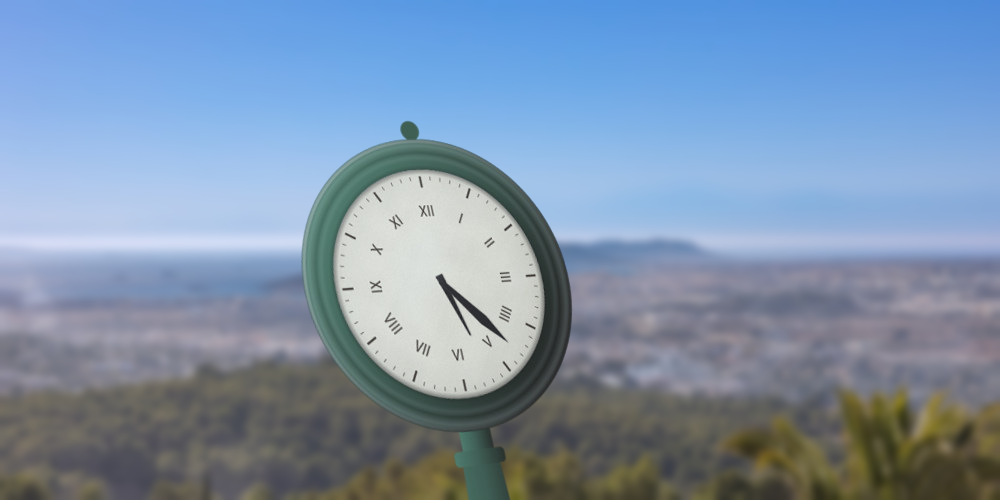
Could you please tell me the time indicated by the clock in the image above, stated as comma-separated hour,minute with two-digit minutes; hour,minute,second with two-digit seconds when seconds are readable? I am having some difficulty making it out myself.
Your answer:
5,23
